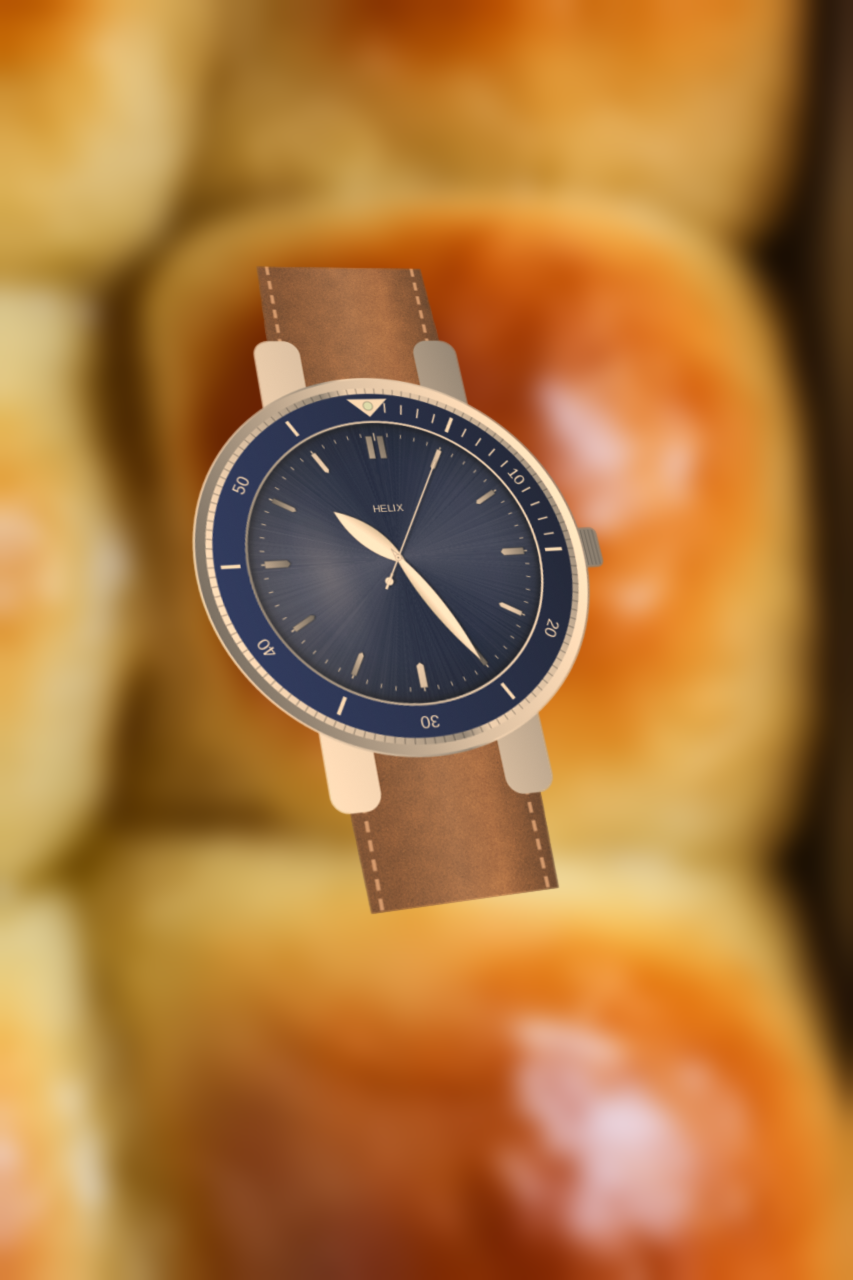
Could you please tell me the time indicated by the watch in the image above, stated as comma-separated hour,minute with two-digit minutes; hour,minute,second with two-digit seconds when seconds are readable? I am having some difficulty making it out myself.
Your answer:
10,25,05
